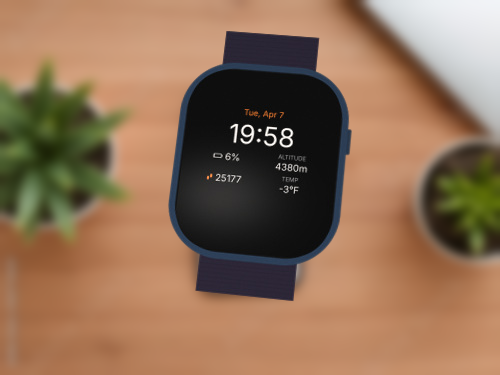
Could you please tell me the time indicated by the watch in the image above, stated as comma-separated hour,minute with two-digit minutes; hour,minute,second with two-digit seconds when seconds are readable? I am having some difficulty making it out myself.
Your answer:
19,58
